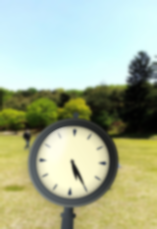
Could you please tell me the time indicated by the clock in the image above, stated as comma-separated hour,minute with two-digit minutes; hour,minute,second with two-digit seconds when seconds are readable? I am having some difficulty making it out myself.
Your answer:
5,25
